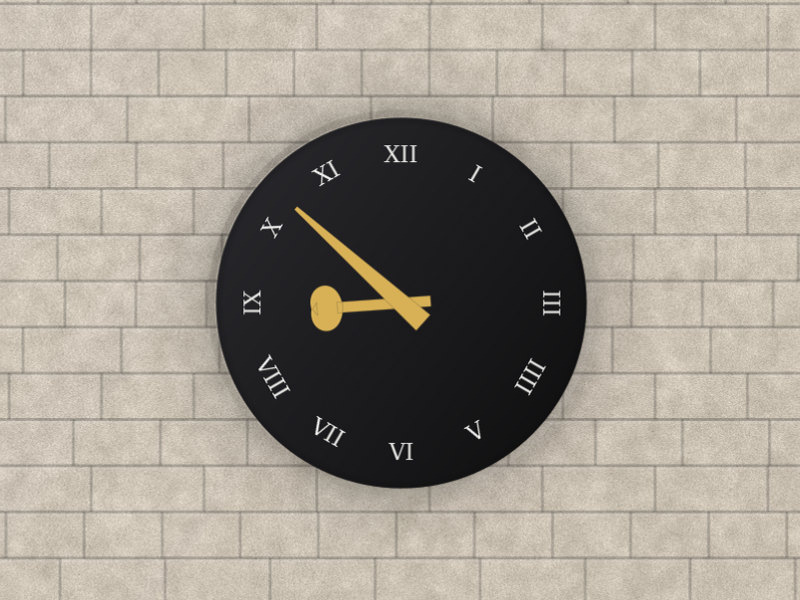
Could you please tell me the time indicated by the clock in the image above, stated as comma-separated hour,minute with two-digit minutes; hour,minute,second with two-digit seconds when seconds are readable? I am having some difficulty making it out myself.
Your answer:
8,52
